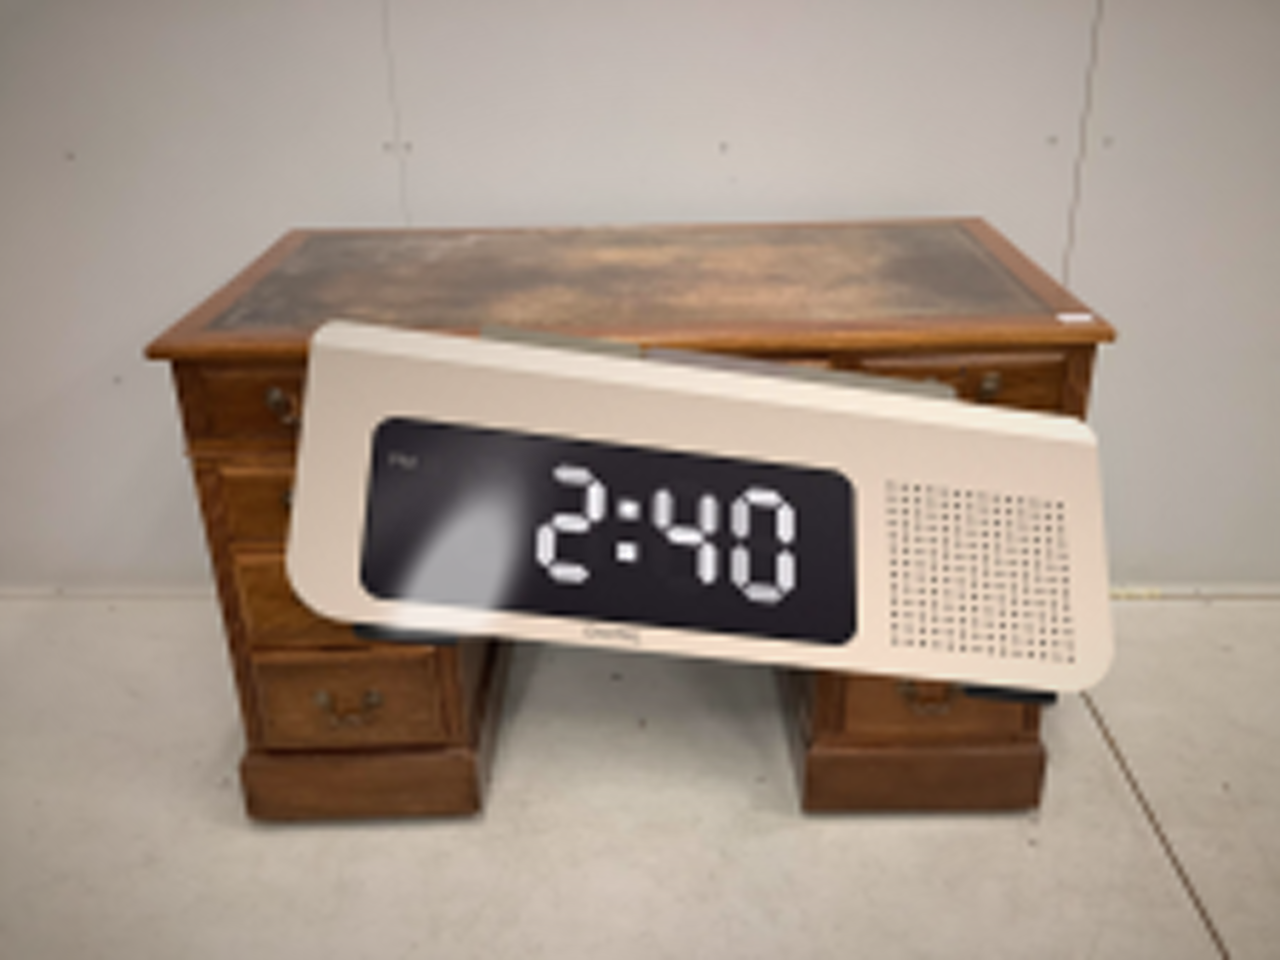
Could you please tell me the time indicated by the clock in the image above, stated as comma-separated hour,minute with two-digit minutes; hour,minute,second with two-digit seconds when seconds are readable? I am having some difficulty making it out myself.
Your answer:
2,40
